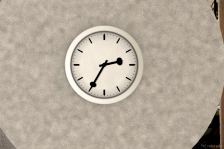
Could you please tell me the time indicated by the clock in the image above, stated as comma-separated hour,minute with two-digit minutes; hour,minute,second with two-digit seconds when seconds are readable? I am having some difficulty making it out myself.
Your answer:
2,35
